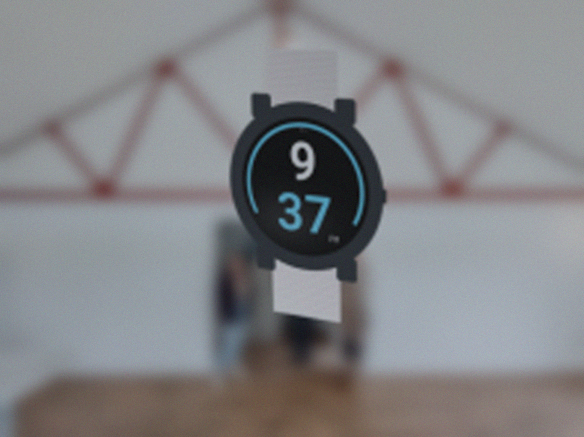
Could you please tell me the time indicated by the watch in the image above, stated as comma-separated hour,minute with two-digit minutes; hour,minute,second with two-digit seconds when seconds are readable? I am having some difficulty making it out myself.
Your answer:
9,37
